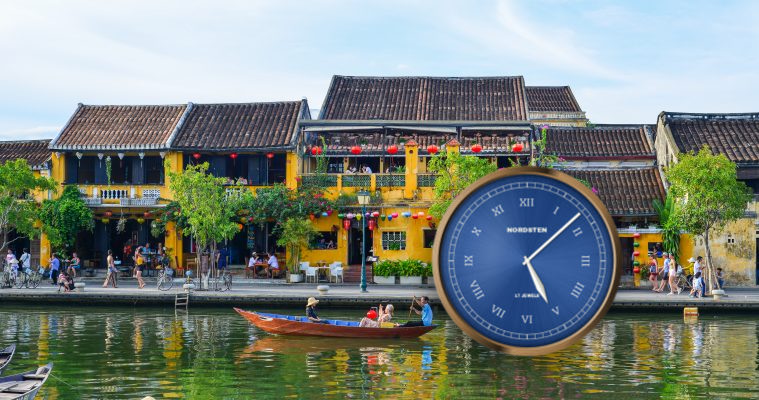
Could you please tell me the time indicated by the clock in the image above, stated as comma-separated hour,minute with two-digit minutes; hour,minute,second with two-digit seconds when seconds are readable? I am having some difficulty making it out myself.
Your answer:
5,08
